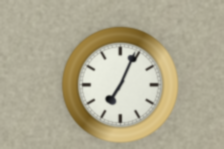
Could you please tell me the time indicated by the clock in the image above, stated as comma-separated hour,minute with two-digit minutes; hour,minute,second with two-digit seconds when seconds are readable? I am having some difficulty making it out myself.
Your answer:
7,04
